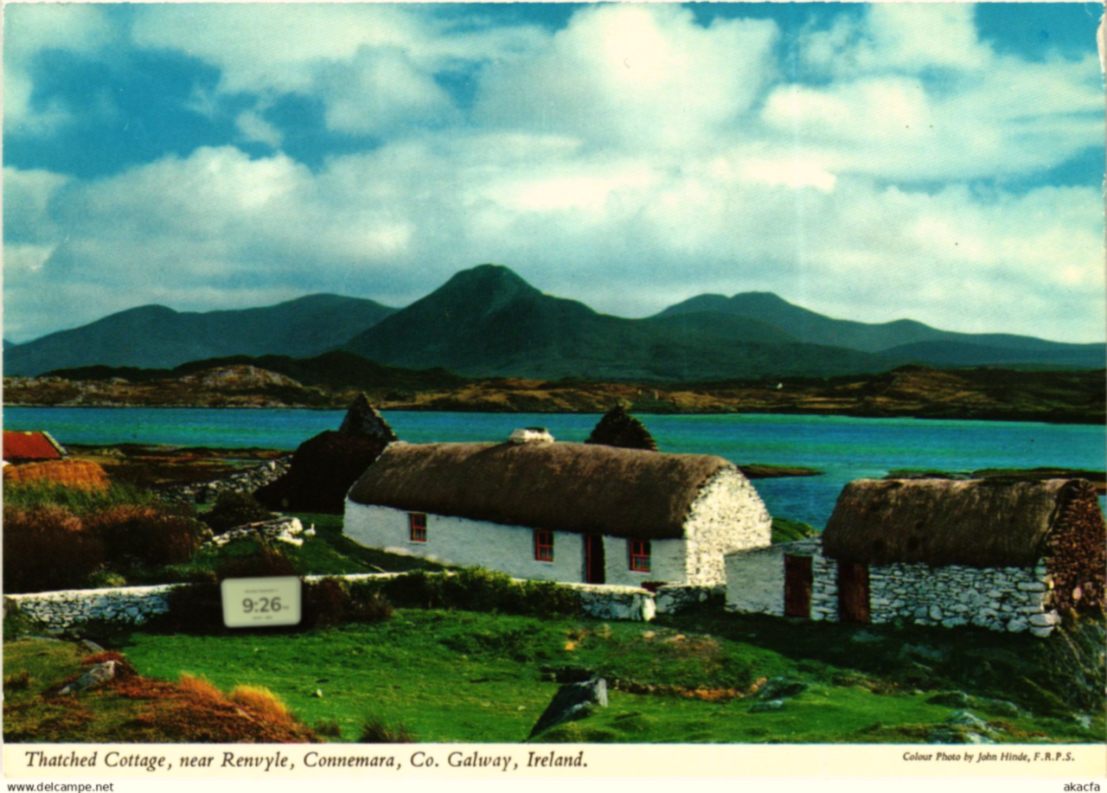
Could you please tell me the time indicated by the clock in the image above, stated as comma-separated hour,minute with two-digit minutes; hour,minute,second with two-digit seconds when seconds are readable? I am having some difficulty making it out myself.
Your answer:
9,26
